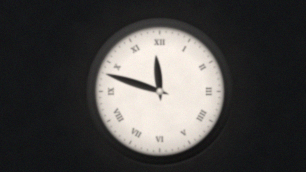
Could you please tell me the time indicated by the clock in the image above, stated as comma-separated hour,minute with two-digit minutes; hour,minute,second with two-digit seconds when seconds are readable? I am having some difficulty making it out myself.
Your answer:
11,48
